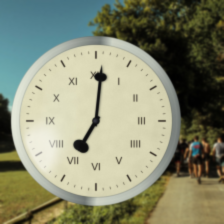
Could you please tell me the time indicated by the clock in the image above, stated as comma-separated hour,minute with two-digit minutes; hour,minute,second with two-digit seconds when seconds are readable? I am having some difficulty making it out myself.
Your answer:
7,01
